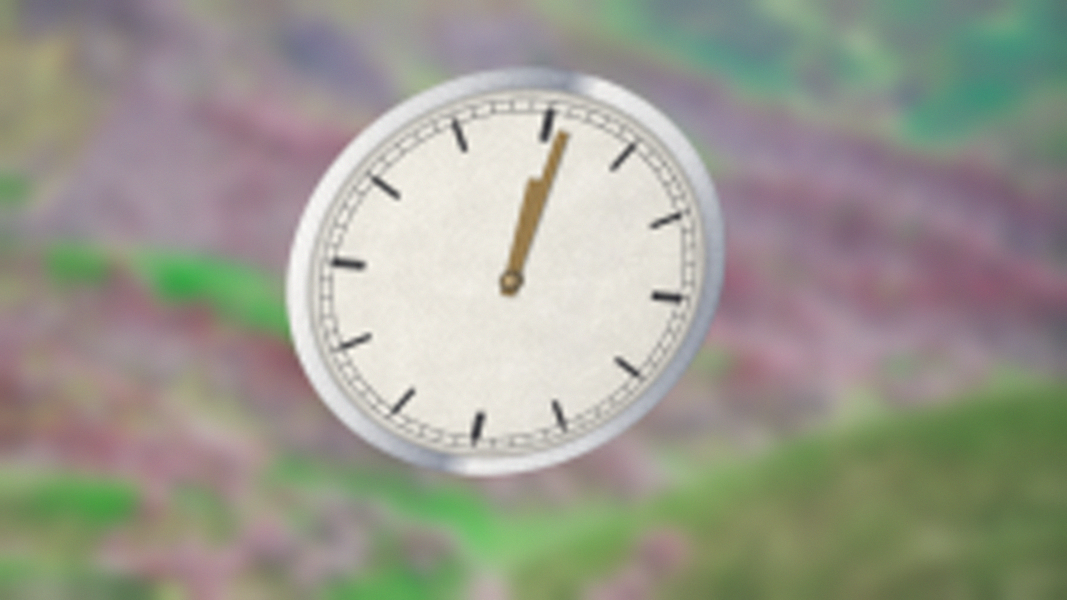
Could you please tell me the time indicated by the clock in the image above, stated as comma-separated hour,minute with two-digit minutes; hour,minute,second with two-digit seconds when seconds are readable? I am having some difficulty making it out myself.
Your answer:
12,01
